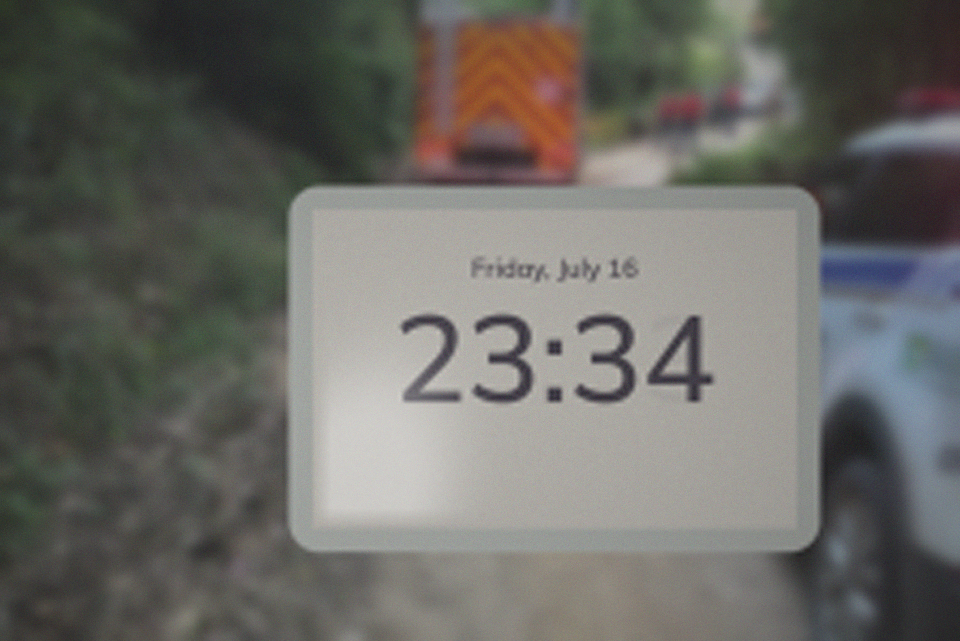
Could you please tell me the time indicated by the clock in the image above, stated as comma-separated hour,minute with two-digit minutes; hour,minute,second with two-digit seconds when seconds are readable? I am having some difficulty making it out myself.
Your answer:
23,34
